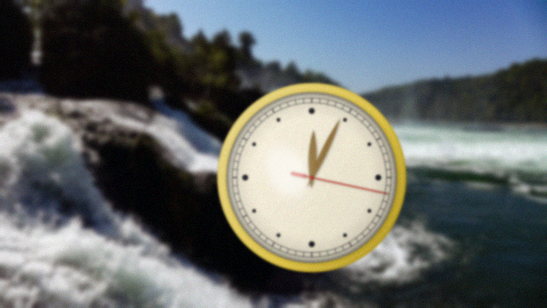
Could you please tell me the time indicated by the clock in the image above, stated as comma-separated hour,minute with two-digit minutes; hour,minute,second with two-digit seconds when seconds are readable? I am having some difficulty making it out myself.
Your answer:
12,04,17
